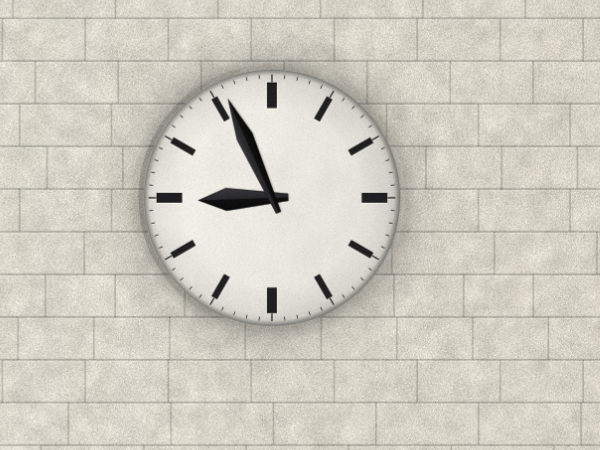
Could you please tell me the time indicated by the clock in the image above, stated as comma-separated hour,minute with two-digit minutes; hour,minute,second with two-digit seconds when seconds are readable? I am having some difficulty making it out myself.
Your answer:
8,56
